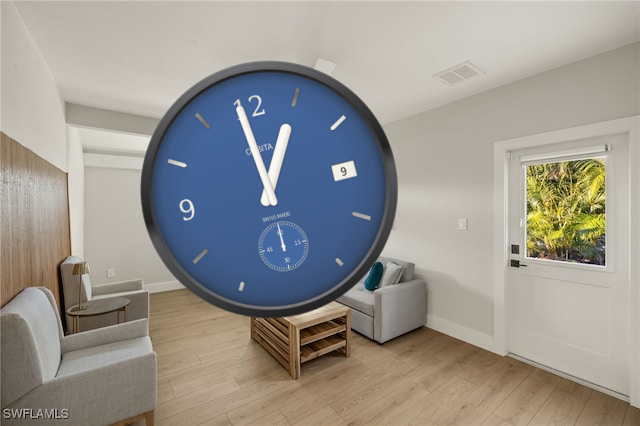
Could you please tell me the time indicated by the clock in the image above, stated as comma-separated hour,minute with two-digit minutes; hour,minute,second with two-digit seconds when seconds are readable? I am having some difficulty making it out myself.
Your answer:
12,59
